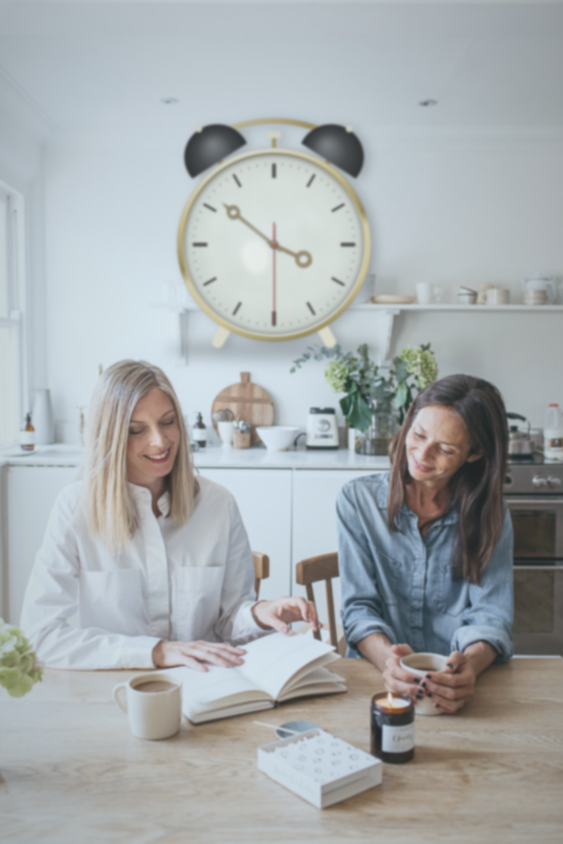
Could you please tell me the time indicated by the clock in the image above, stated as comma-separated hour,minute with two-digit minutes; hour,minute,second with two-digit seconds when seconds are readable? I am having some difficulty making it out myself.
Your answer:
3,51,30
